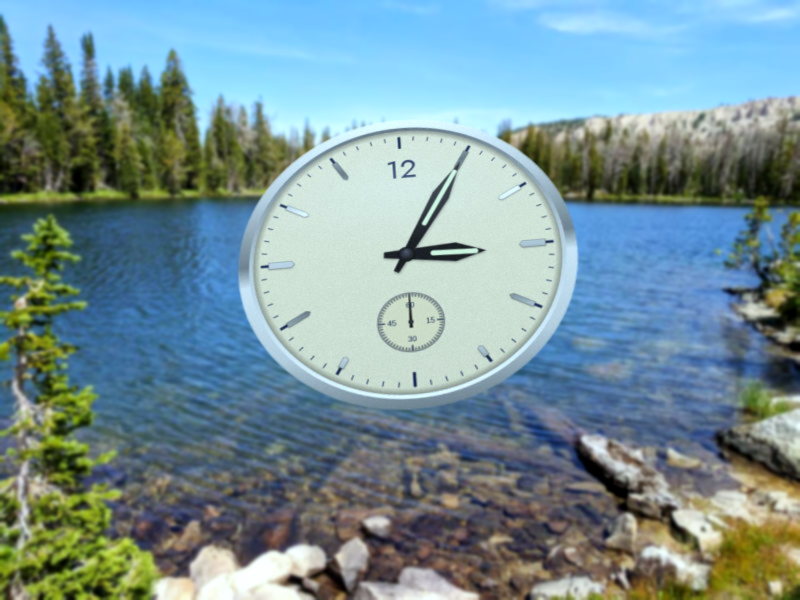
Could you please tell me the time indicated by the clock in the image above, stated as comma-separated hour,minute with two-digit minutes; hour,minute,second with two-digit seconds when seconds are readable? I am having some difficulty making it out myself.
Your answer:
3,05
